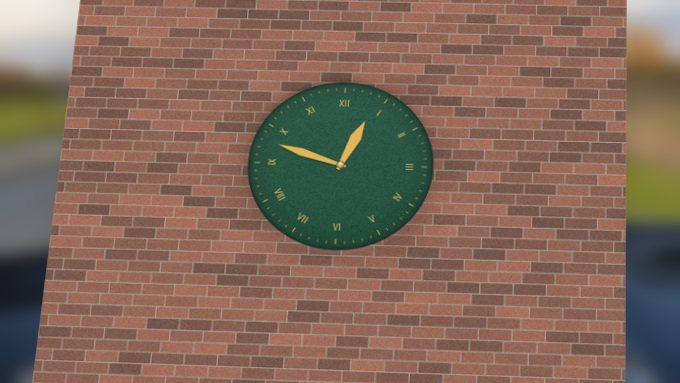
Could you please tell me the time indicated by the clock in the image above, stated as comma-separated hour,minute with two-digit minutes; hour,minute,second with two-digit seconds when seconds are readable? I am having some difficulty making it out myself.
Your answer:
12,48
